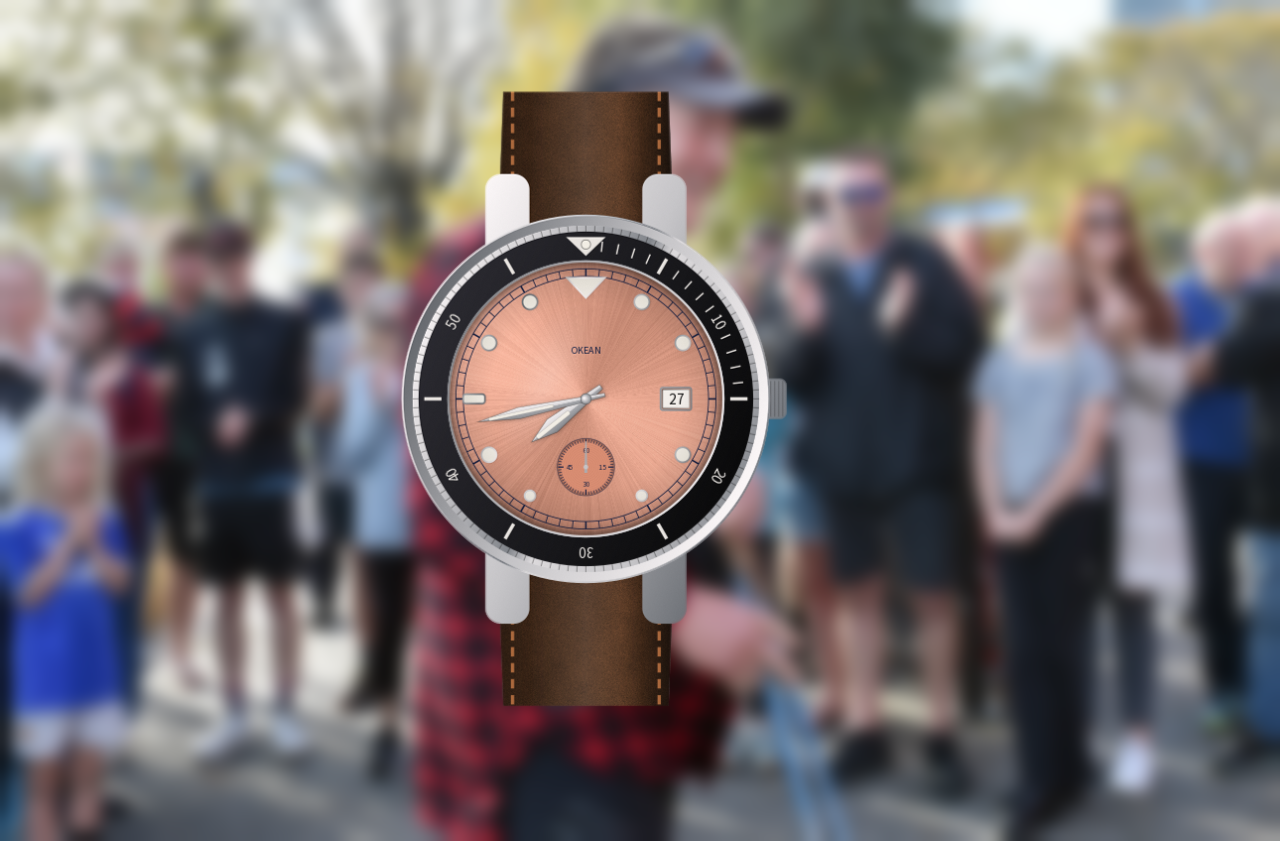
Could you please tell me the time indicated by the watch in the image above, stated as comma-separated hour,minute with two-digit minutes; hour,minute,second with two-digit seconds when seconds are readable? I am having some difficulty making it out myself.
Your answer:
7,43
